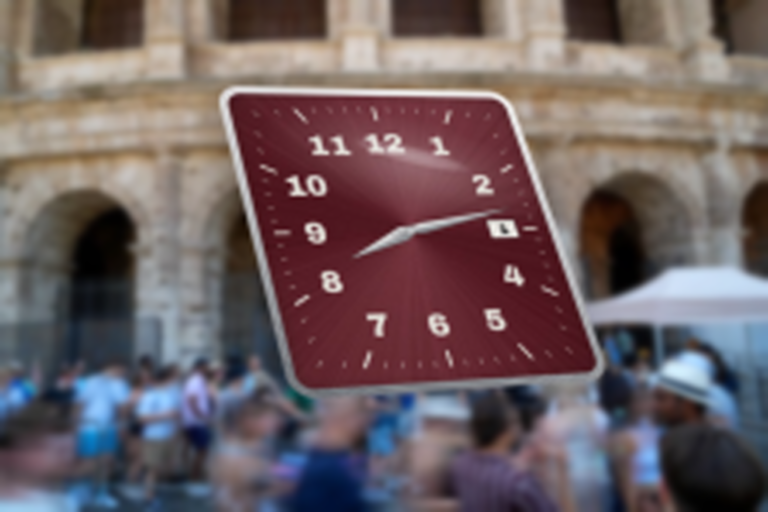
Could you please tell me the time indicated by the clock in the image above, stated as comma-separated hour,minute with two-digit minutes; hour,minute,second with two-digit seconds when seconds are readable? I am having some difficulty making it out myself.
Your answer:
8,13
